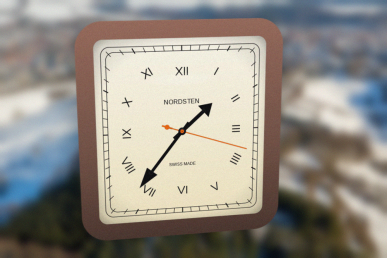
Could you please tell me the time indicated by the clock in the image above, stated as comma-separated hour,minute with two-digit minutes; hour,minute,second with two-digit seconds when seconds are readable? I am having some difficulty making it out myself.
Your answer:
1,36,18
